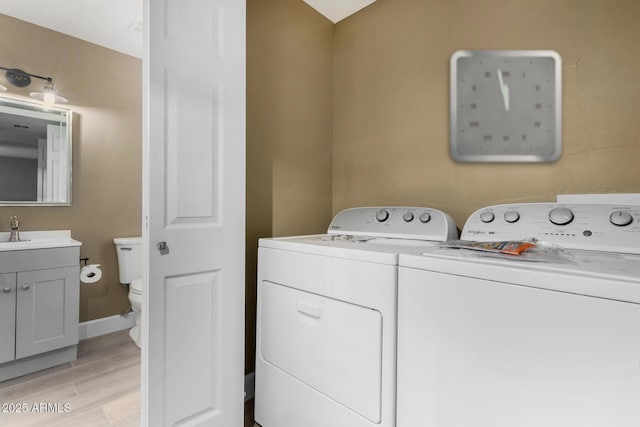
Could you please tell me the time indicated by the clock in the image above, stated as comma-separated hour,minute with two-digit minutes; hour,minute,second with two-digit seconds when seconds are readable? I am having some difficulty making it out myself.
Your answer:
11,58
